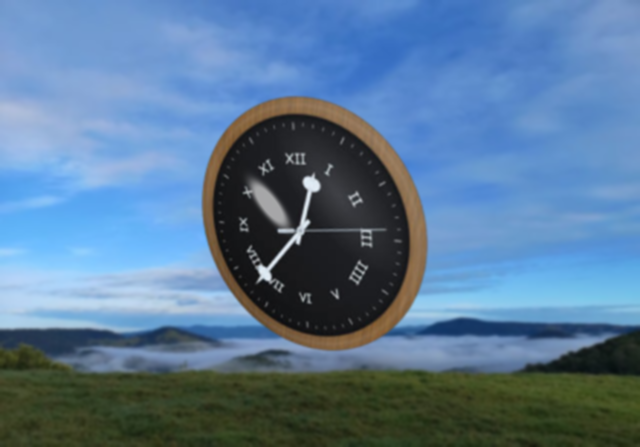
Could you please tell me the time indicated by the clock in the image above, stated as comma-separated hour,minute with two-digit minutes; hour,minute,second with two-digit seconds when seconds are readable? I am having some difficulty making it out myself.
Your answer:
12,37,14
